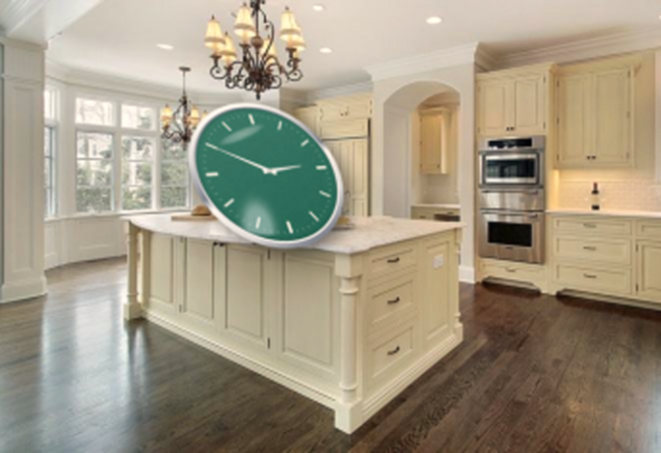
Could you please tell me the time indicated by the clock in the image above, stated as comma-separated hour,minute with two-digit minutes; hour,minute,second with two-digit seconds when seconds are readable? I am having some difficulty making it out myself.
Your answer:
2,50
